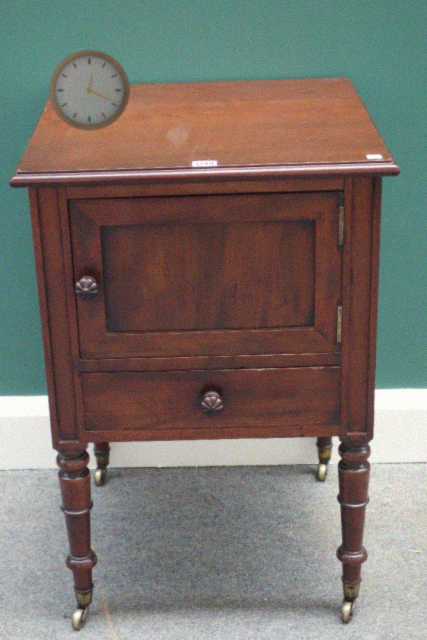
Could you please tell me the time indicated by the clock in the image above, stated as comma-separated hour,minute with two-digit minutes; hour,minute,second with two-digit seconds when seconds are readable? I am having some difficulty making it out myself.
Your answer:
12,19
